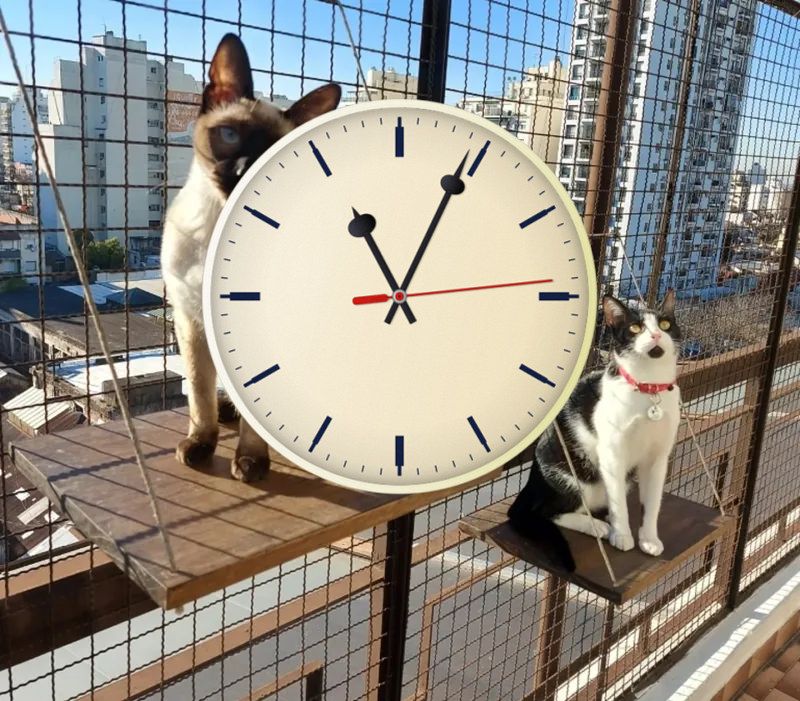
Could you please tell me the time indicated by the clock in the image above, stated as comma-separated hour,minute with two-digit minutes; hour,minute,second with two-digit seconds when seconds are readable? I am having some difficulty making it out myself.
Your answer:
11,04,14
